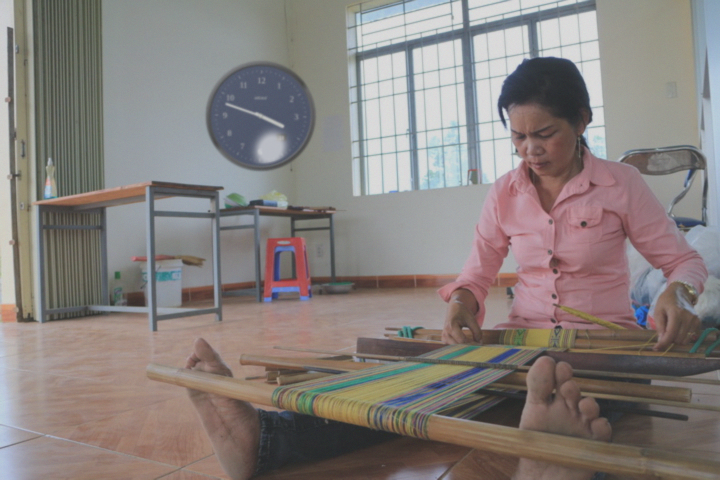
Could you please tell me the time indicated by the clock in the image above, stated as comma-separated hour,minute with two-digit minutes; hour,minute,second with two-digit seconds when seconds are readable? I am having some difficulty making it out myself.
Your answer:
3,48
